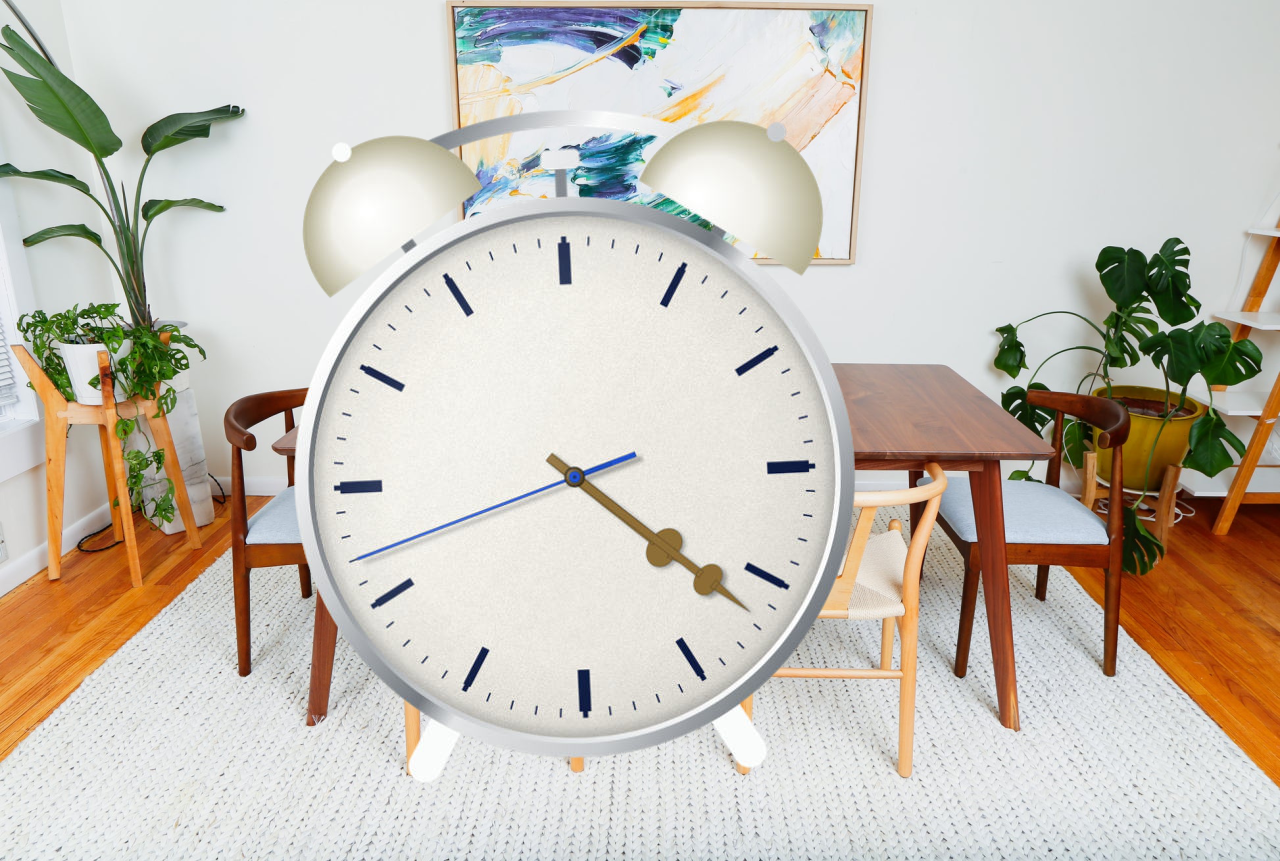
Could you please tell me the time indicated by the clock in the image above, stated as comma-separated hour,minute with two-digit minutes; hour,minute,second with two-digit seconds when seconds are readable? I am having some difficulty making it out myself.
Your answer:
4,21,42
